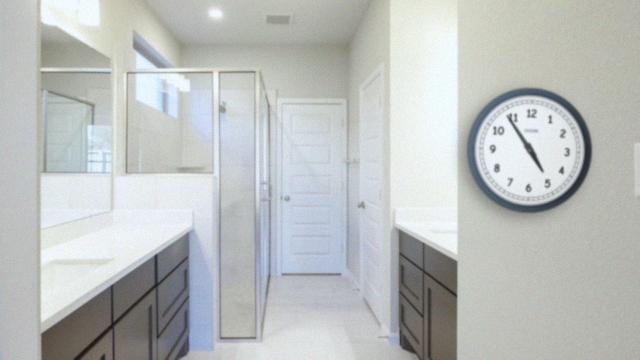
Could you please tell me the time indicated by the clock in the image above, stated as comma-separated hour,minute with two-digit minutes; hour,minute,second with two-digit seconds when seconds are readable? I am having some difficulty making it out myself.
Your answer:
4,54
